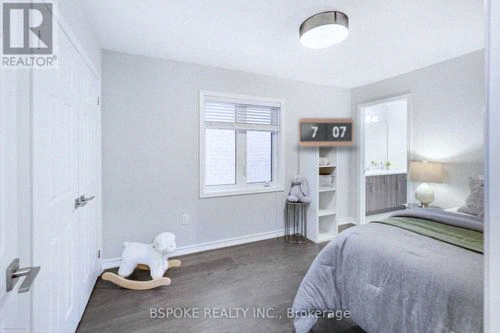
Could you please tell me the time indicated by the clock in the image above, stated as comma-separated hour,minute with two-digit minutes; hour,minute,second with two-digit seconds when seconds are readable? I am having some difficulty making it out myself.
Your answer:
7,07
